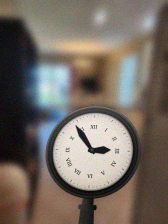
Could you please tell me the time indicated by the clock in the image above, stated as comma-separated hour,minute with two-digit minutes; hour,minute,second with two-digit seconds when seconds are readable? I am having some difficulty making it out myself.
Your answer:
2,54
